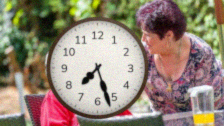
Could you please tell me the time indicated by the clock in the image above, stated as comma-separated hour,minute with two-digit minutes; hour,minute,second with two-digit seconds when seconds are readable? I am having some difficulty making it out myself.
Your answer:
7,27
